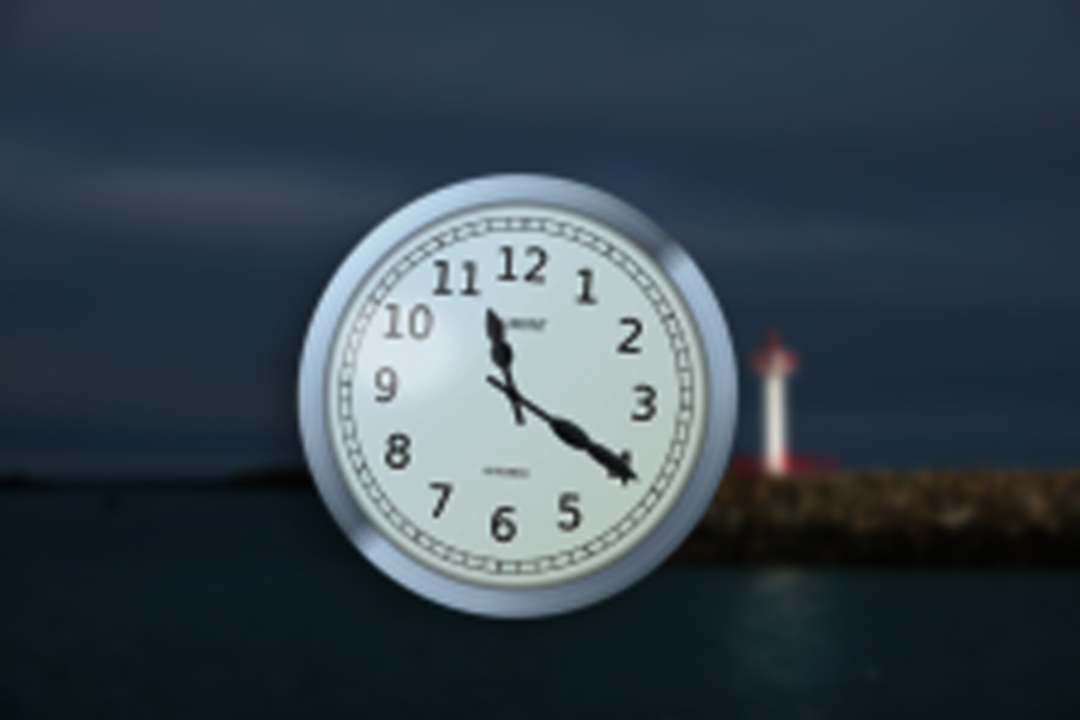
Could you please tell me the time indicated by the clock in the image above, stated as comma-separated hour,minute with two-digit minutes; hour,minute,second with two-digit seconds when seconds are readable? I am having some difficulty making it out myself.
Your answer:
11,20
